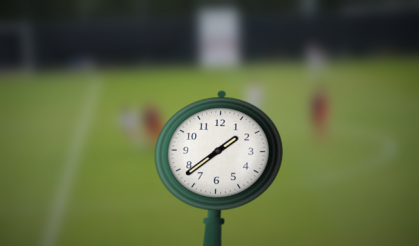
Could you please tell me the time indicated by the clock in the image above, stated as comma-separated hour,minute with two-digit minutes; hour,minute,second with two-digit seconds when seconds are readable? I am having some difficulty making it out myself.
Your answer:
1,38
